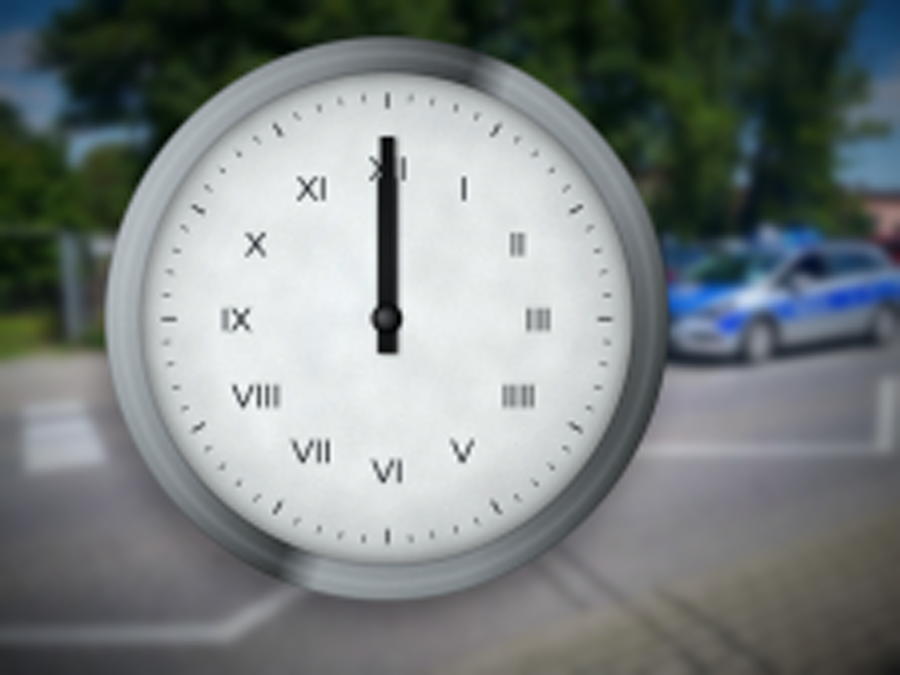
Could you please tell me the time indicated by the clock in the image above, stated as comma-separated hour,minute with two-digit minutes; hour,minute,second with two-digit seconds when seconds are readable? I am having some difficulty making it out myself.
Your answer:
12,00
